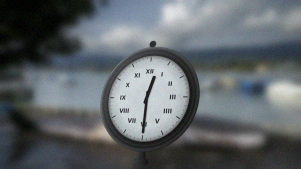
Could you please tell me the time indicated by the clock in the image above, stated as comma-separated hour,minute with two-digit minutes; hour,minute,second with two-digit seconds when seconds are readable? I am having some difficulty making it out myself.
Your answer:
12,30
